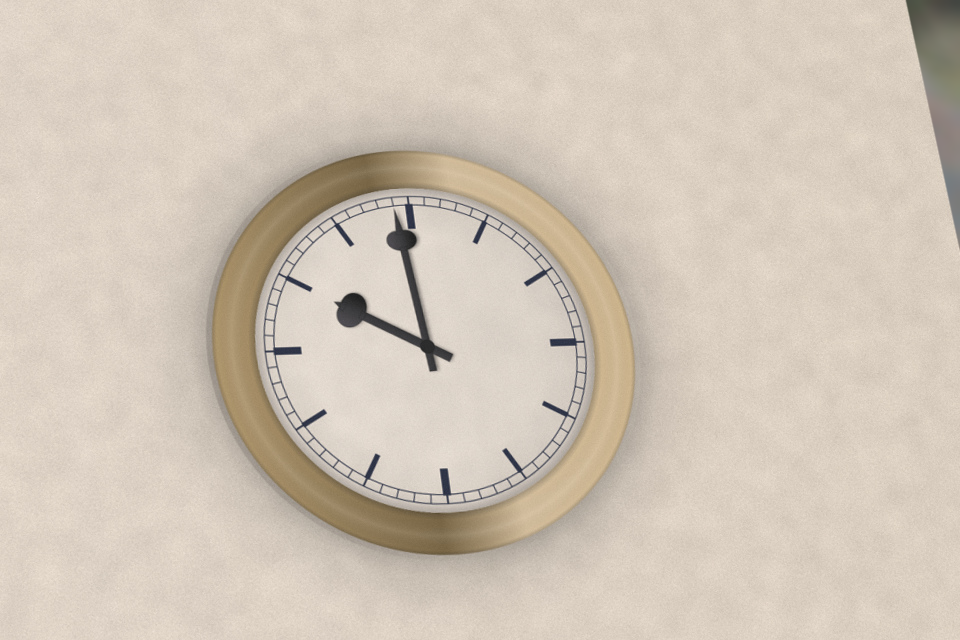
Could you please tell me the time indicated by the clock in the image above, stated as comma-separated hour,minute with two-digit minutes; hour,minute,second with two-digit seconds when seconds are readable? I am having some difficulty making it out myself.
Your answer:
9,59
